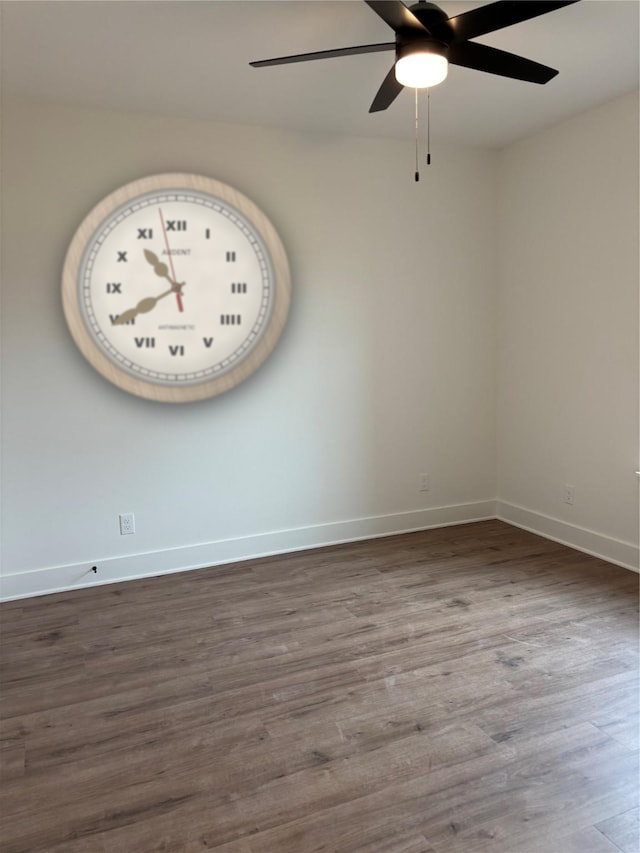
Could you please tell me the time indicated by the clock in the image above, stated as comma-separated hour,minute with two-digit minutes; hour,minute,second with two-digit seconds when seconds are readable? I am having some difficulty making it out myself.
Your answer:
10,39,58
